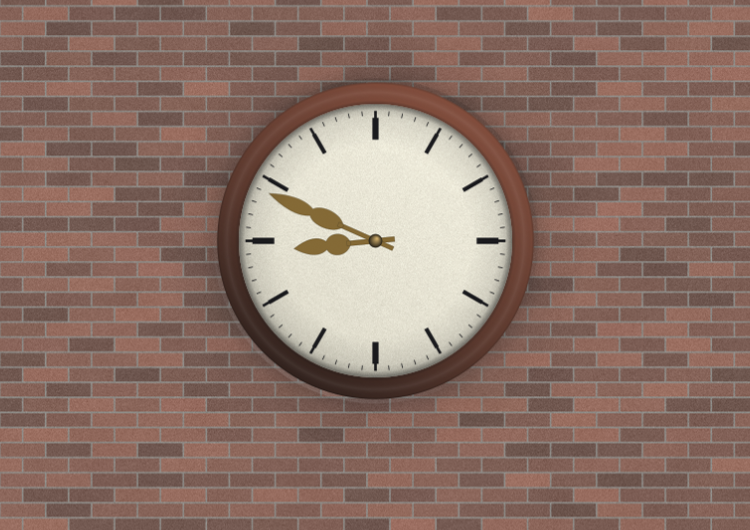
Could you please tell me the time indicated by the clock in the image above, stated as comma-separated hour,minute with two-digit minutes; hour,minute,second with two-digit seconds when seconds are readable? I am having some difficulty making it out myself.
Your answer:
8,49
